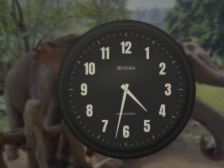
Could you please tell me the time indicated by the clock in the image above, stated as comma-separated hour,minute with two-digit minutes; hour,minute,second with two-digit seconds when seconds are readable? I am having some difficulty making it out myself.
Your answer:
4,32
